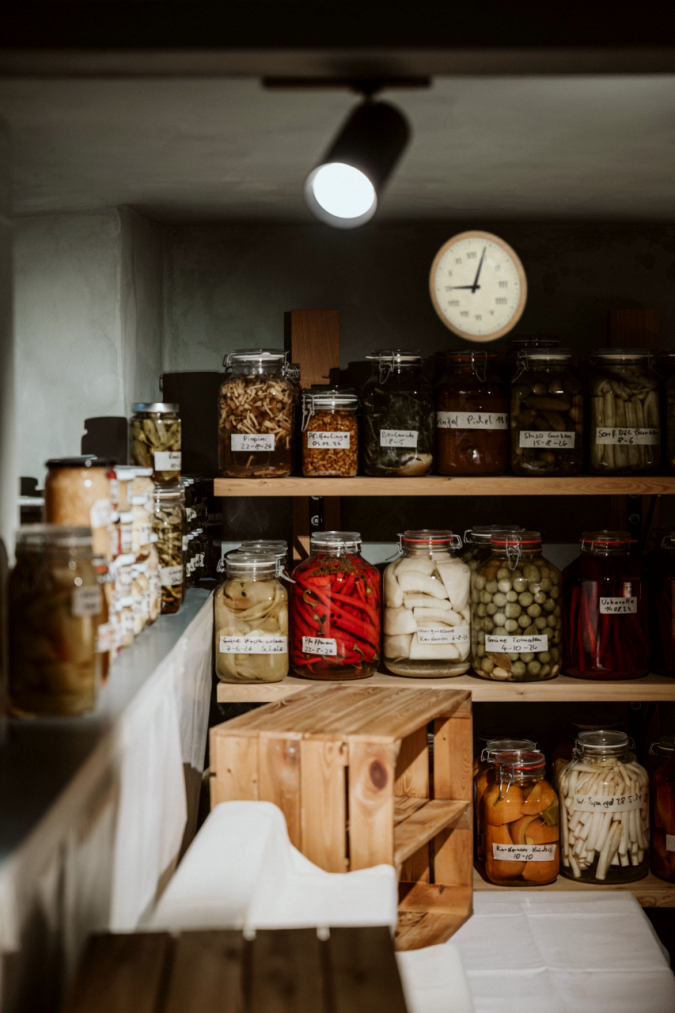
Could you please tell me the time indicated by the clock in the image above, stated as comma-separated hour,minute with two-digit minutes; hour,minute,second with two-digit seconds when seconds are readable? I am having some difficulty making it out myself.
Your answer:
9,04
